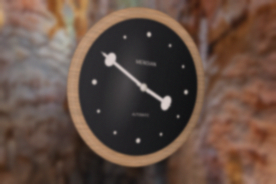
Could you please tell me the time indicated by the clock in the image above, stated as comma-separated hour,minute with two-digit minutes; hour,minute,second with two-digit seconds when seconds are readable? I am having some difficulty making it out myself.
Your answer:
3,50
